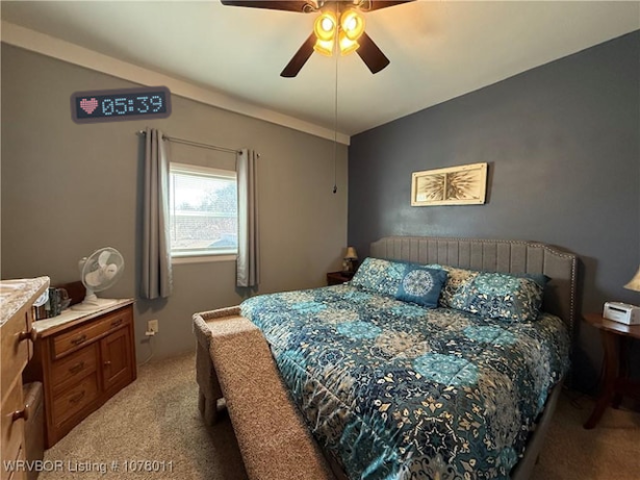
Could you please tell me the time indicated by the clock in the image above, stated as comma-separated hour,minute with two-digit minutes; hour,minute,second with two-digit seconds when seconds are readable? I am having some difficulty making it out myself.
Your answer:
5,39
